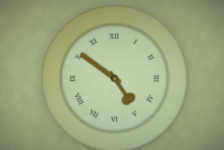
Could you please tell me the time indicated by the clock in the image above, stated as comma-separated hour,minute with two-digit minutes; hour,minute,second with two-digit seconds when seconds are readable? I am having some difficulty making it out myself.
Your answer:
4,51
